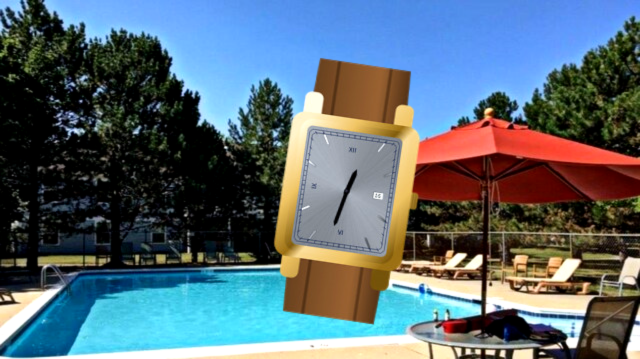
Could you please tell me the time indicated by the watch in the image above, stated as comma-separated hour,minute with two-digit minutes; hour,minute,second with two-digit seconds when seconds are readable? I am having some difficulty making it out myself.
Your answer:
12,32
